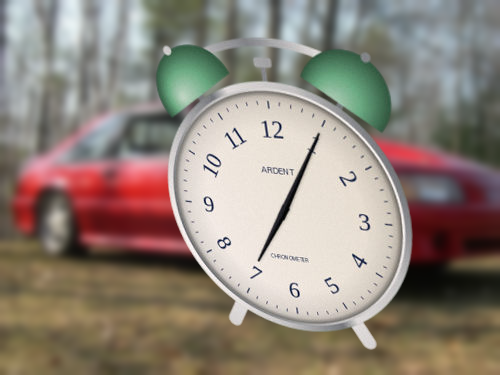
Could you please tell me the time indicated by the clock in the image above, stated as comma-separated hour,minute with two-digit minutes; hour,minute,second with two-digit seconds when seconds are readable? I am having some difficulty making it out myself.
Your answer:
7,05
